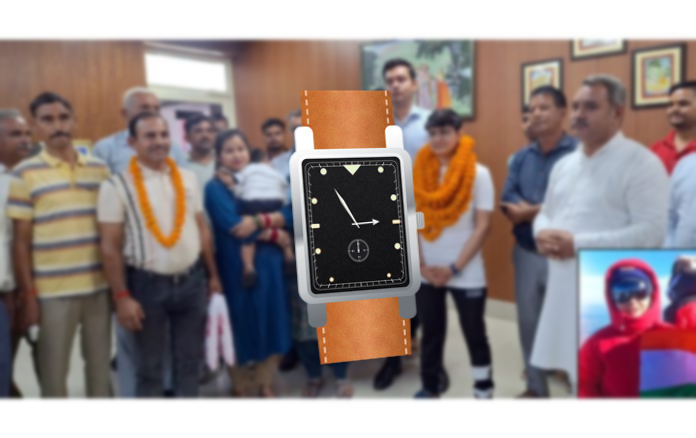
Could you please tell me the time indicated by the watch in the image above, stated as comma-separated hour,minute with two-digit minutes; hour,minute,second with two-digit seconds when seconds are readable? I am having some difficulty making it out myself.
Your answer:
2,55
